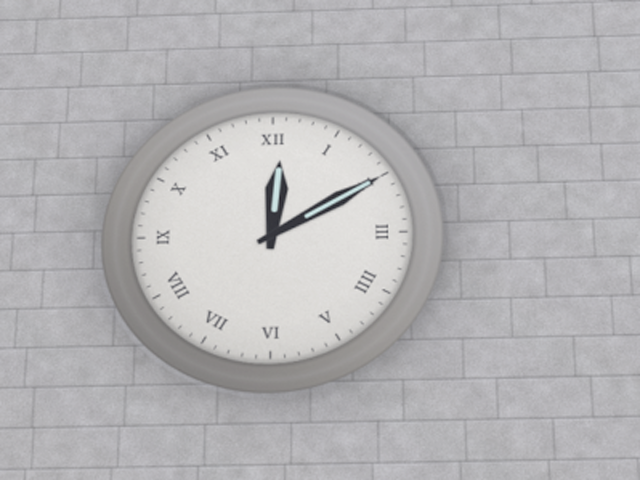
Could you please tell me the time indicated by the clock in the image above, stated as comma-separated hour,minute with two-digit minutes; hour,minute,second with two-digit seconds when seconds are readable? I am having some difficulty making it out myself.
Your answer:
12,10
